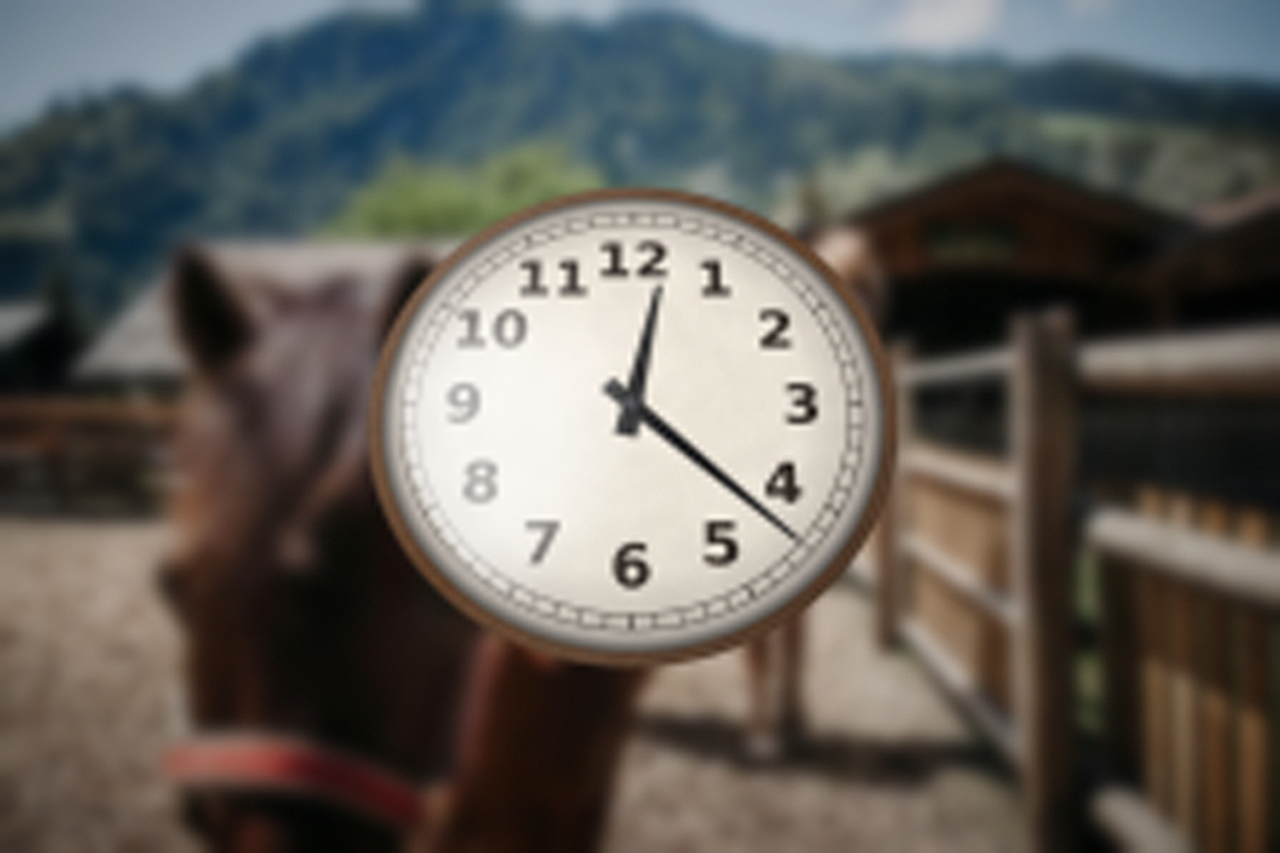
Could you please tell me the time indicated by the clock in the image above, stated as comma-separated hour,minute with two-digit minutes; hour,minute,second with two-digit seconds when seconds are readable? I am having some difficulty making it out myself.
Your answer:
12,22
